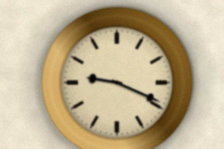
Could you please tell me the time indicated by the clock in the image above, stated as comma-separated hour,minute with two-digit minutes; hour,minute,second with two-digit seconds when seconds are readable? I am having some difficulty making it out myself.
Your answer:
9,19
